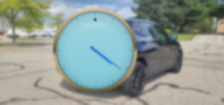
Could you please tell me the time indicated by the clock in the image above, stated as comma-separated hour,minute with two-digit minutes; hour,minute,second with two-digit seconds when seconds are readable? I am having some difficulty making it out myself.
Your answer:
4,21
